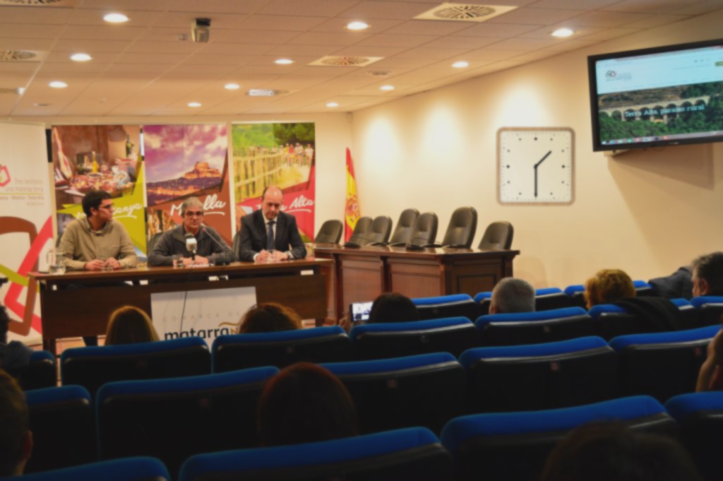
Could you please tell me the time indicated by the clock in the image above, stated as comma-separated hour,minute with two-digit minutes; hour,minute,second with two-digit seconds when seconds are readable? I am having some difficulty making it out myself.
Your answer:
1,30
